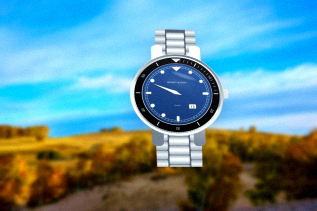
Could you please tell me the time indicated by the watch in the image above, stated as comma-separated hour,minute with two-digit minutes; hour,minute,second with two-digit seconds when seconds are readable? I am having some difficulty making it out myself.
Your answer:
9,49
